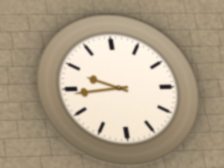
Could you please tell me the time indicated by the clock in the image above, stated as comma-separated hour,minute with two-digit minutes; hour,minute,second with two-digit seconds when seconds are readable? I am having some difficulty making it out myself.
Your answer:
9,44
